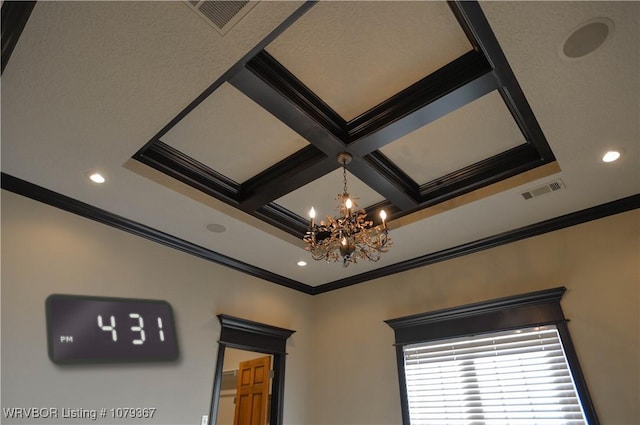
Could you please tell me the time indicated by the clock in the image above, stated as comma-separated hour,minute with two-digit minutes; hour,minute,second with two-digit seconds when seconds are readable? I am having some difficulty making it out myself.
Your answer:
4,31
